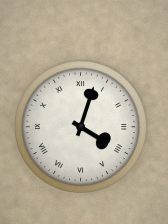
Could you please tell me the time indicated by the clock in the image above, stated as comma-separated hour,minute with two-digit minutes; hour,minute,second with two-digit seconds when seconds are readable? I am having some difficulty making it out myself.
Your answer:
4,03
